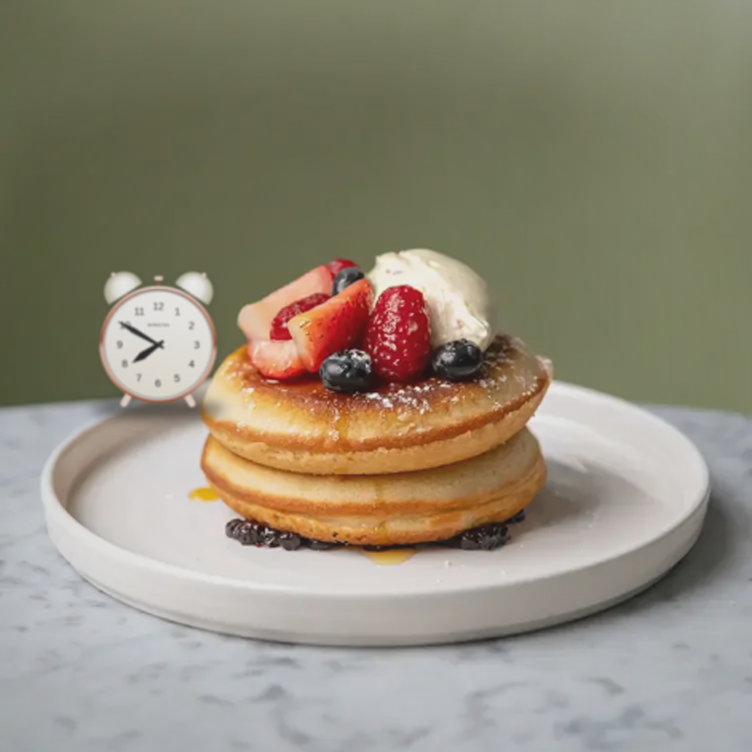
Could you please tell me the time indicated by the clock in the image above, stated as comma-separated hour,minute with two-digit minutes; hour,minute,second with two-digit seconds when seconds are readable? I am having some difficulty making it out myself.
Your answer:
7,50
